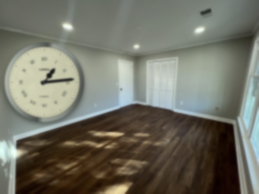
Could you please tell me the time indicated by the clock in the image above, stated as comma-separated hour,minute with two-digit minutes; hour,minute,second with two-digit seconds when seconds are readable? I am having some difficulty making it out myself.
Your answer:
1,14
